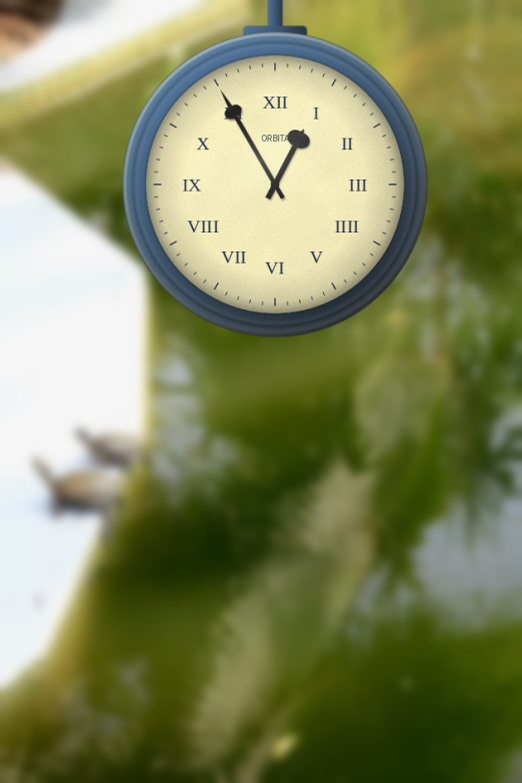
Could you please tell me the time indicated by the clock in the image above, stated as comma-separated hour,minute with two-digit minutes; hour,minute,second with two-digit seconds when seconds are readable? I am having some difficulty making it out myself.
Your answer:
12,55
